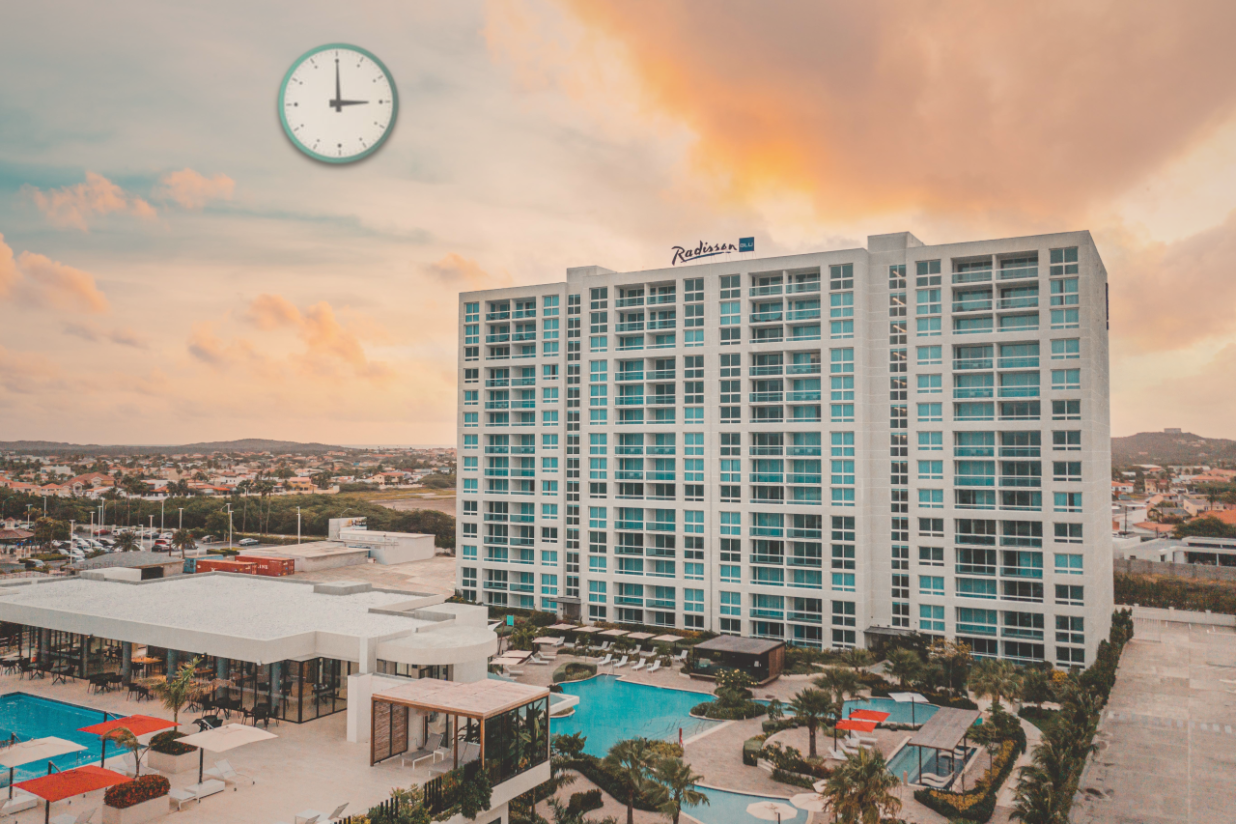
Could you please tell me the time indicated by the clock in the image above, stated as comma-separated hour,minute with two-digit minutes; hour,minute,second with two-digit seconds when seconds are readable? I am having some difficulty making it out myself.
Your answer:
3,00
